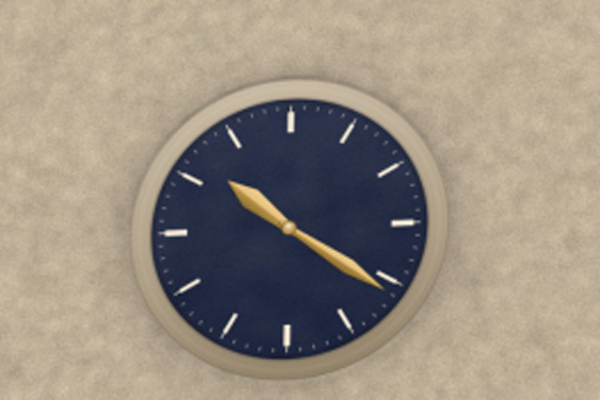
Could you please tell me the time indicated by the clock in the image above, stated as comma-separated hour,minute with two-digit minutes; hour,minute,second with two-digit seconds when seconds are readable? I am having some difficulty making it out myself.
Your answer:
10,21
